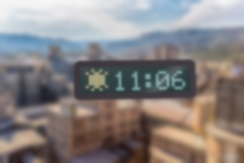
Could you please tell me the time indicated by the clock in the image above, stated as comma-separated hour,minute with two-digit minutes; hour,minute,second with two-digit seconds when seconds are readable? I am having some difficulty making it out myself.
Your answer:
11,06
